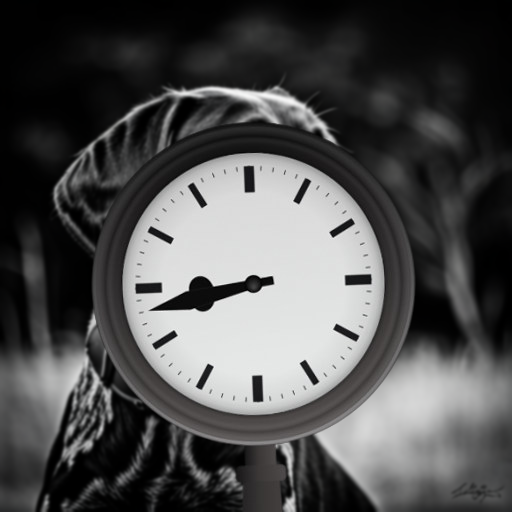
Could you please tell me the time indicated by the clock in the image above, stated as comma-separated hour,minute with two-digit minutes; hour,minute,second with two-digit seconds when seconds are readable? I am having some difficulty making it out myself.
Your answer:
8,43
